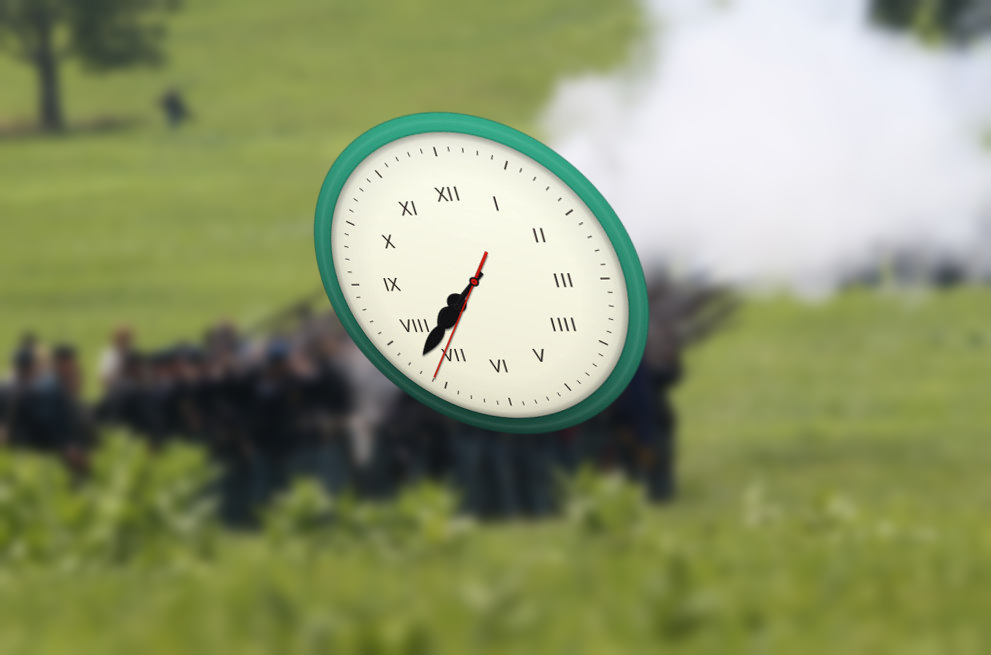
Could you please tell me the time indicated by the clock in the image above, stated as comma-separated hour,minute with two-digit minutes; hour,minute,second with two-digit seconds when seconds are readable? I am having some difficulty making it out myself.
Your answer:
7,37,36
